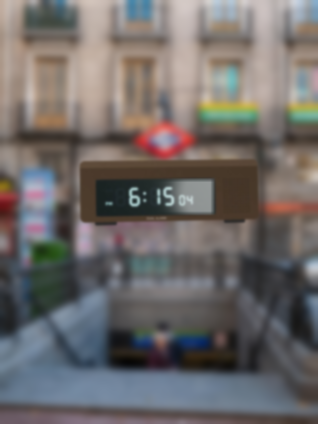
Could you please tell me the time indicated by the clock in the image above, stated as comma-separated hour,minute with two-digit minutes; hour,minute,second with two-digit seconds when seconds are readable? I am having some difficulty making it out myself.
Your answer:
6,15
